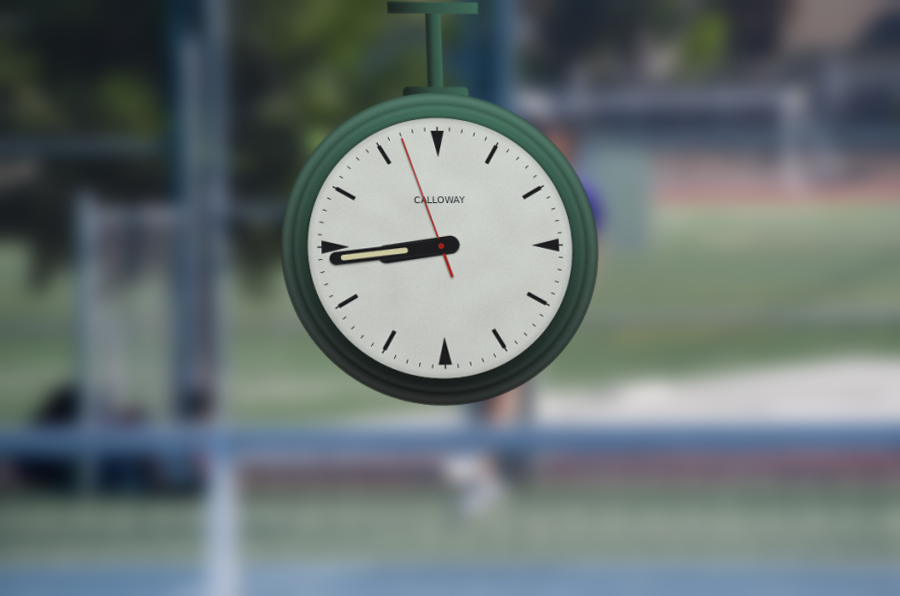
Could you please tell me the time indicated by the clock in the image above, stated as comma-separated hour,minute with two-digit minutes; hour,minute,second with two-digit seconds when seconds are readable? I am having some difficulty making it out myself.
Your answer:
8,43,57
